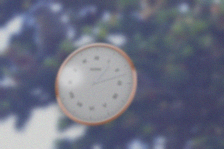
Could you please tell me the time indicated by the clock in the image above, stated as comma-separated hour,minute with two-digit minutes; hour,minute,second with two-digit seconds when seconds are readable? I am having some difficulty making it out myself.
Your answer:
1,12
